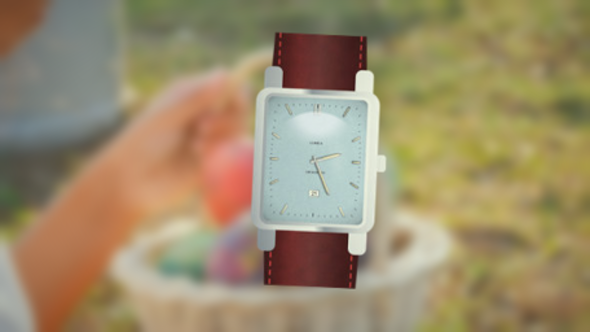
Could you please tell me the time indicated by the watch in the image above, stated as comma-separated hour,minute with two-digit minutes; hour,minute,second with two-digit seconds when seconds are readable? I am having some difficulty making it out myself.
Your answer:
2,26
